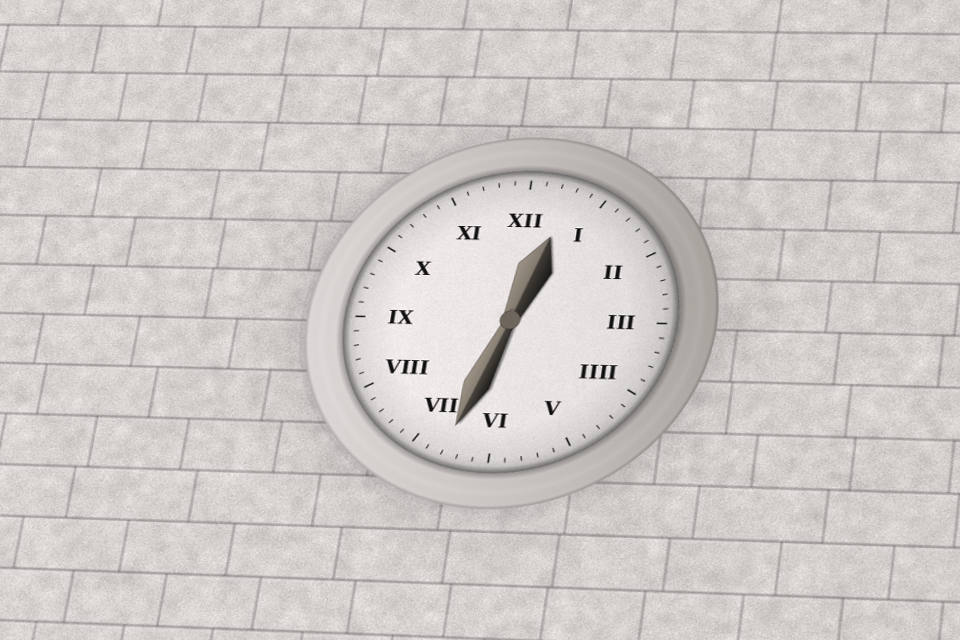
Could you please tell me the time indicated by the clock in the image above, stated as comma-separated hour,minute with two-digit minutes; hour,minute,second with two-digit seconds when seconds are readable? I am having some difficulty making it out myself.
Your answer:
12,33
